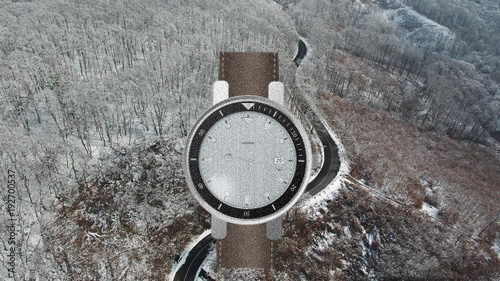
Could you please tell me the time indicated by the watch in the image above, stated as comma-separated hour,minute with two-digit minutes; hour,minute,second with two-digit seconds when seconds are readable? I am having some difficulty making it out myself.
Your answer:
9,17
